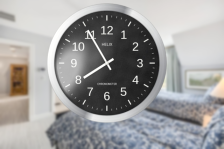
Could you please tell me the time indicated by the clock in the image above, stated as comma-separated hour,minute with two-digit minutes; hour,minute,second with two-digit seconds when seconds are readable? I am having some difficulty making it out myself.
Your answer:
7,55
